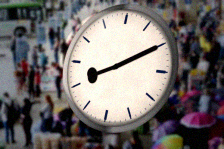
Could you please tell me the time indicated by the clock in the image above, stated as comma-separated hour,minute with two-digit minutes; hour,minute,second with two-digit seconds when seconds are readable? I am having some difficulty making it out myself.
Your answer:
8,10
